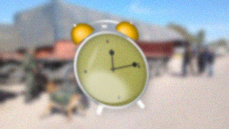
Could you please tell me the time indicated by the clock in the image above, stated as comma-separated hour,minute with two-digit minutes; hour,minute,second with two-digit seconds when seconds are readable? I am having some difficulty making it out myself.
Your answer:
12,14
